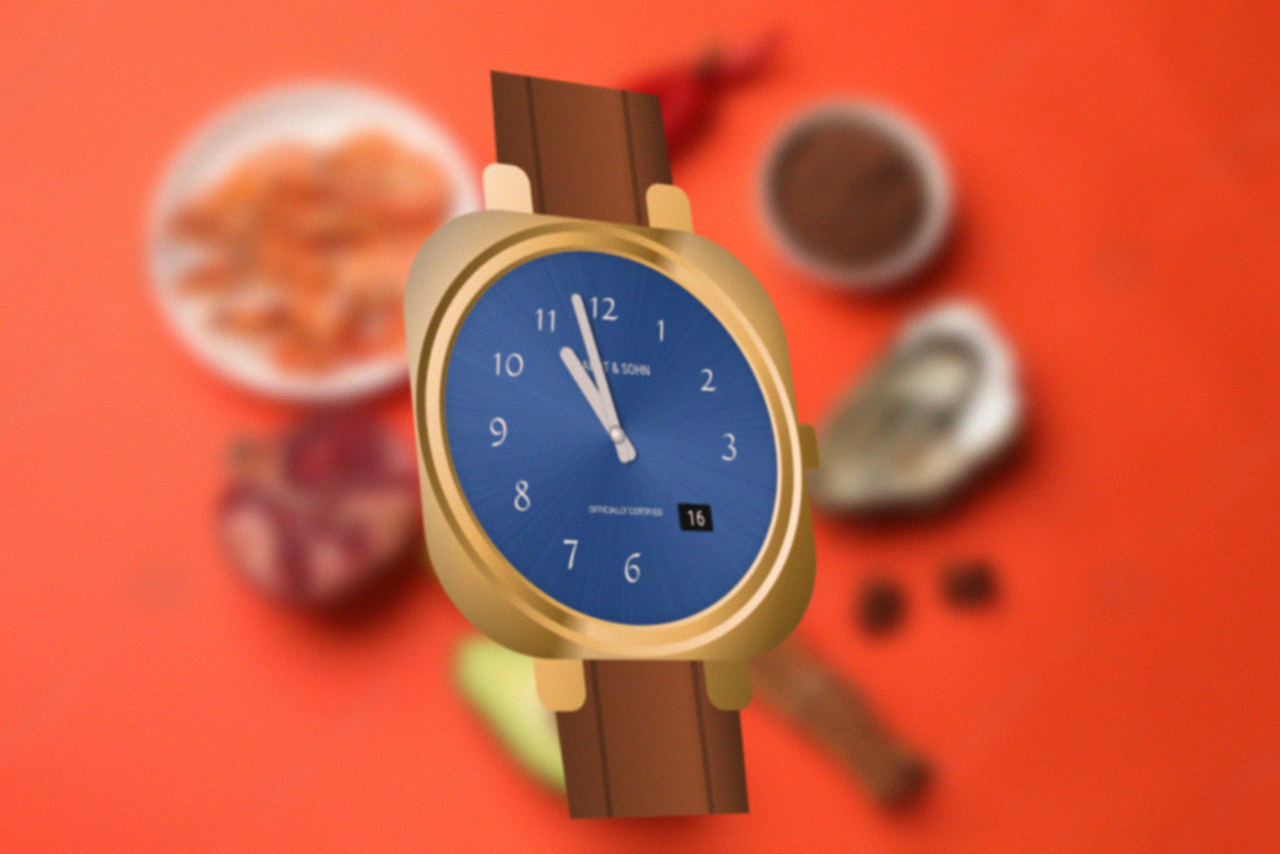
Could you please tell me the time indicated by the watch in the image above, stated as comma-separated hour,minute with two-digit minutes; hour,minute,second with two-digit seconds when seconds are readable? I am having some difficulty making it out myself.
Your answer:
10,58
